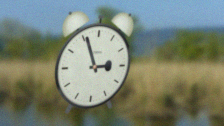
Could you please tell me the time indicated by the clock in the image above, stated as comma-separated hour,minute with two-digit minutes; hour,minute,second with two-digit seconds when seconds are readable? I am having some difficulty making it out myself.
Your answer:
2,56
